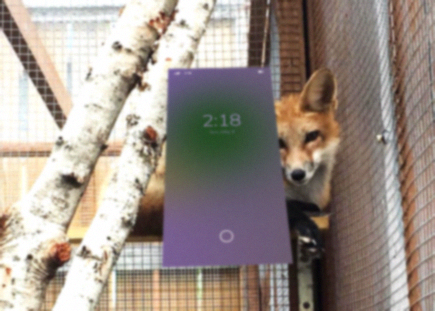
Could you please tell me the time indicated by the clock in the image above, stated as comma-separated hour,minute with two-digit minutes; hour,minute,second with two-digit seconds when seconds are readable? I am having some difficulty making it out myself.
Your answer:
2,18
